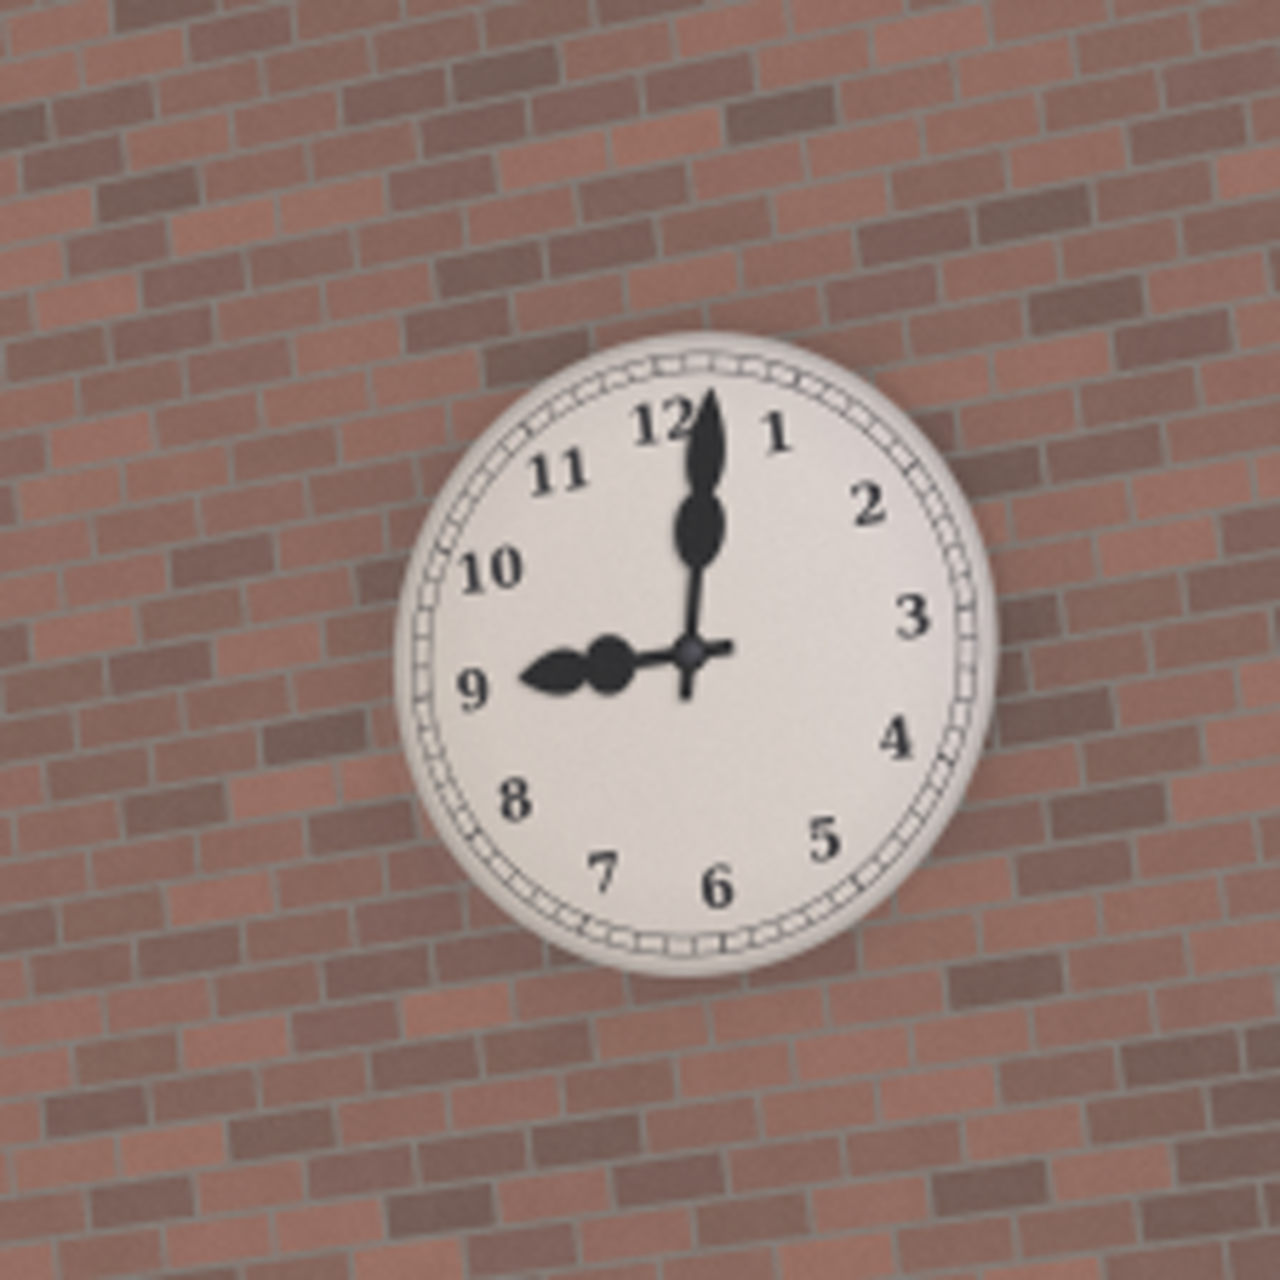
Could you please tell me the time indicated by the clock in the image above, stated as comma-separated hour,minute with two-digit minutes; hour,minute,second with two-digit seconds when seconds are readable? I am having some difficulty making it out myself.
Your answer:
9,02
